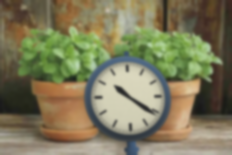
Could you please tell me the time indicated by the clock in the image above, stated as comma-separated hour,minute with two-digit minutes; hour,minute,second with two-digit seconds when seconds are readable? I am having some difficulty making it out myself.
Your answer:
10,21
